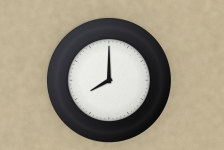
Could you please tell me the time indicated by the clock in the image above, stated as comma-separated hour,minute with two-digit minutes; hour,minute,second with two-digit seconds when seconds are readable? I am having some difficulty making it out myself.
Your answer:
8,00
